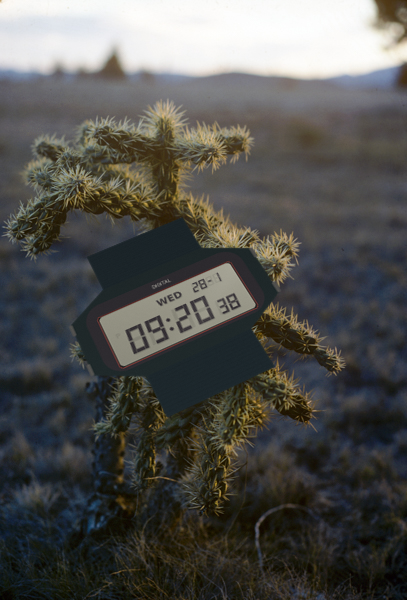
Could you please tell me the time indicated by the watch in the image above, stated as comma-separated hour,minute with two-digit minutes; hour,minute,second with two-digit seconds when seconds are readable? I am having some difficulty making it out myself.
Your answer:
9,20,38
